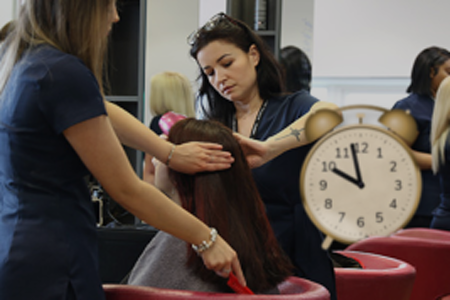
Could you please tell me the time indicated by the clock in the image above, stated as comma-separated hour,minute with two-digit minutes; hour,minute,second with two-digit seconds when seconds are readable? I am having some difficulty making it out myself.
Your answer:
9,58
